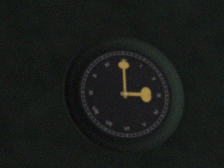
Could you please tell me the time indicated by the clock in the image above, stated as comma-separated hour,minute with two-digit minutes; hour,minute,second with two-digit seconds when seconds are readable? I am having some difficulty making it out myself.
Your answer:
3,00
